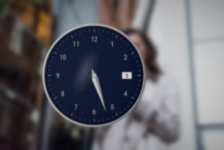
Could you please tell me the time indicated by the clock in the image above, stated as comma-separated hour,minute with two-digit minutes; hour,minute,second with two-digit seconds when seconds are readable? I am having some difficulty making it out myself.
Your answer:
5,27
